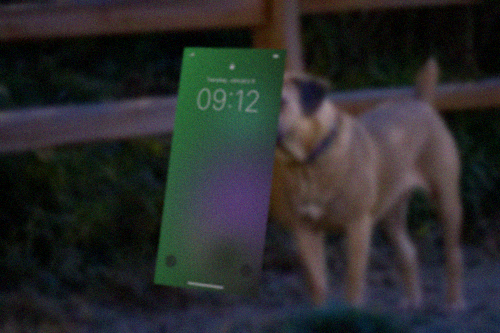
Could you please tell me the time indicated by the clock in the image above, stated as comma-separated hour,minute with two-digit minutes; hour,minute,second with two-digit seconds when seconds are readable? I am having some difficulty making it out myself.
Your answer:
9,12
